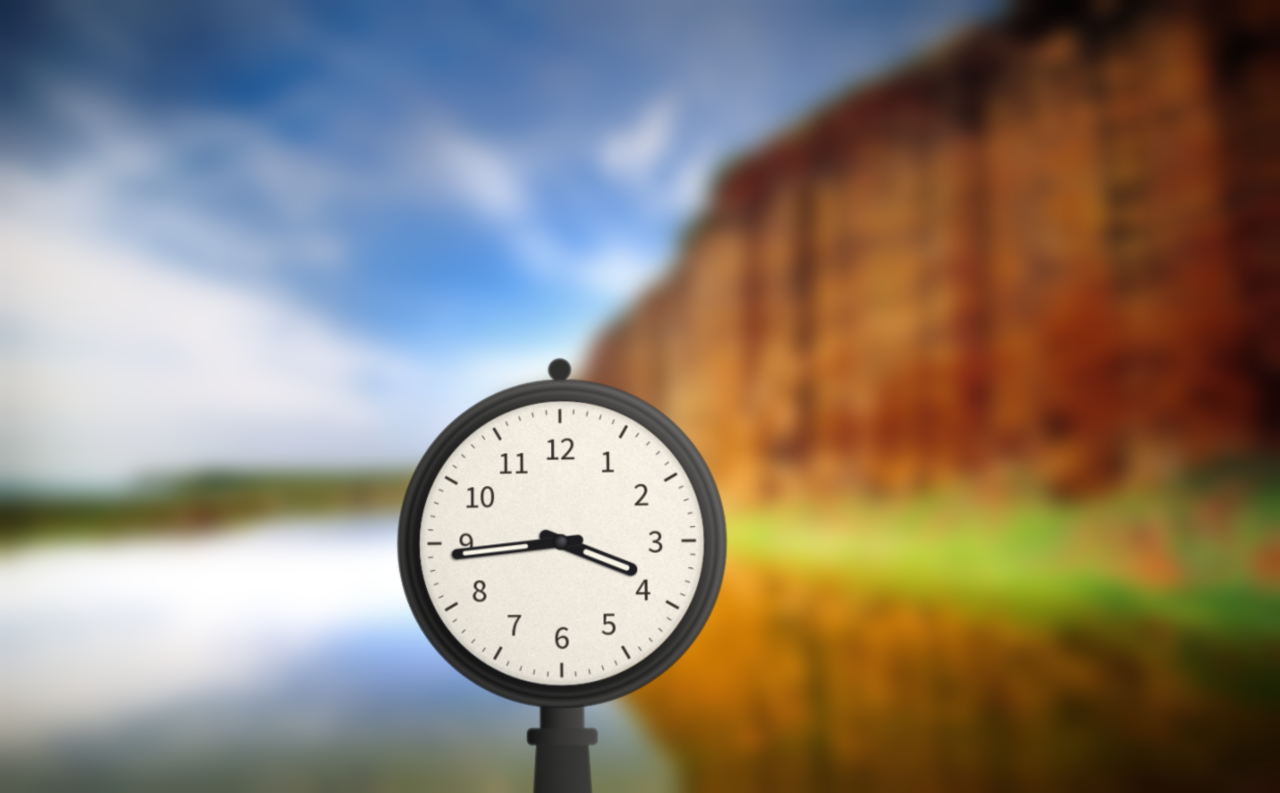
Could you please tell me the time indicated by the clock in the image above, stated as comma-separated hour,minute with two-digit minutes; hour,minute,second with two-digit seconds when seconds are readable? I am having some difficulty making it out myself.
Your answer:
3,44
